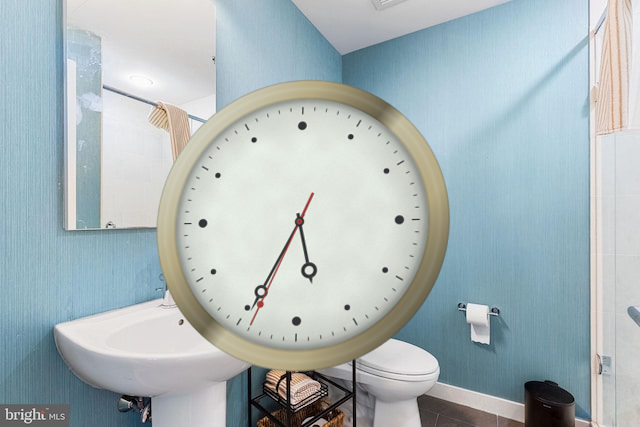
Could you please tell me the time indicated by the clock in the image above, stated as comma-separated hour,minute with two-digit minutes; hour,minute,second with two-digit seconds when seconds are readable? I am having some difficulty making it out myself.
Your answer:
5,34,34
